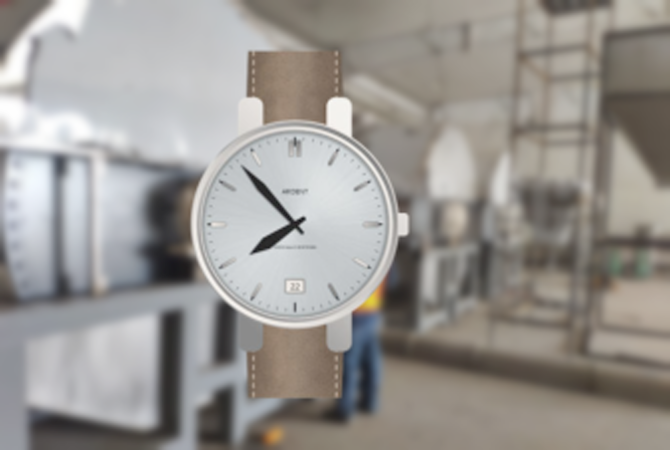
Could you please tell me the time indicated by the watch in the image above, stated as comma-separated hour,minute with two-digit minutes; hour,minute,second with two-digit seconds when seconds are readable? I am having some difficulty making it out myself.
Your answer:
7,53
